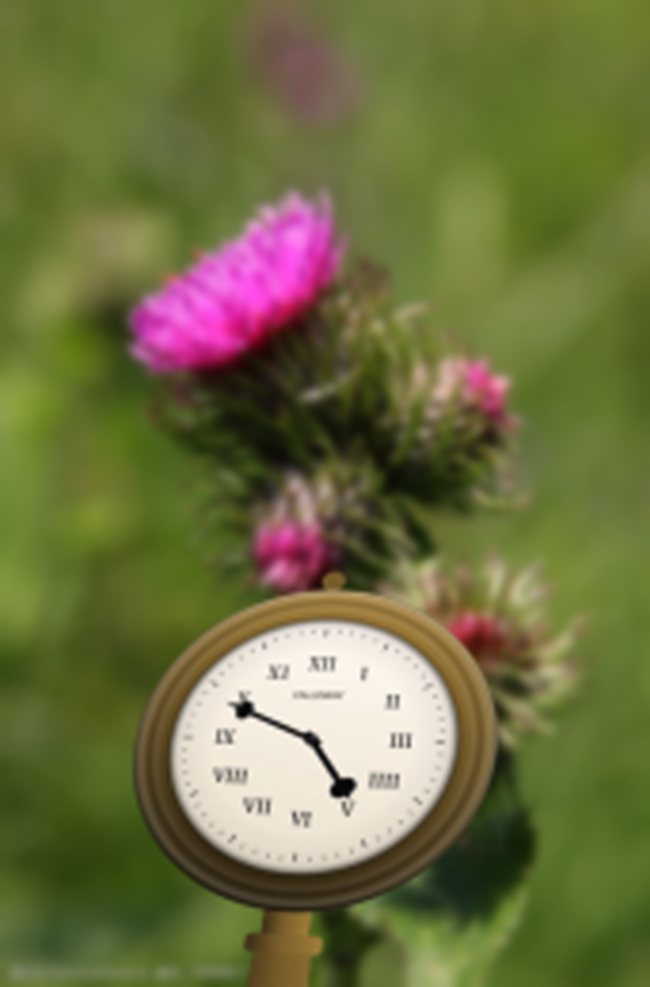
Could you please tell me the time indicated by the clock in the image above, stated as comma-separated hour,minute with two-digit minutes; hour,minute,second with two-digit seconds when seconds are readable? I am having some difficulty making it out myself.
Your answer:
4,49
